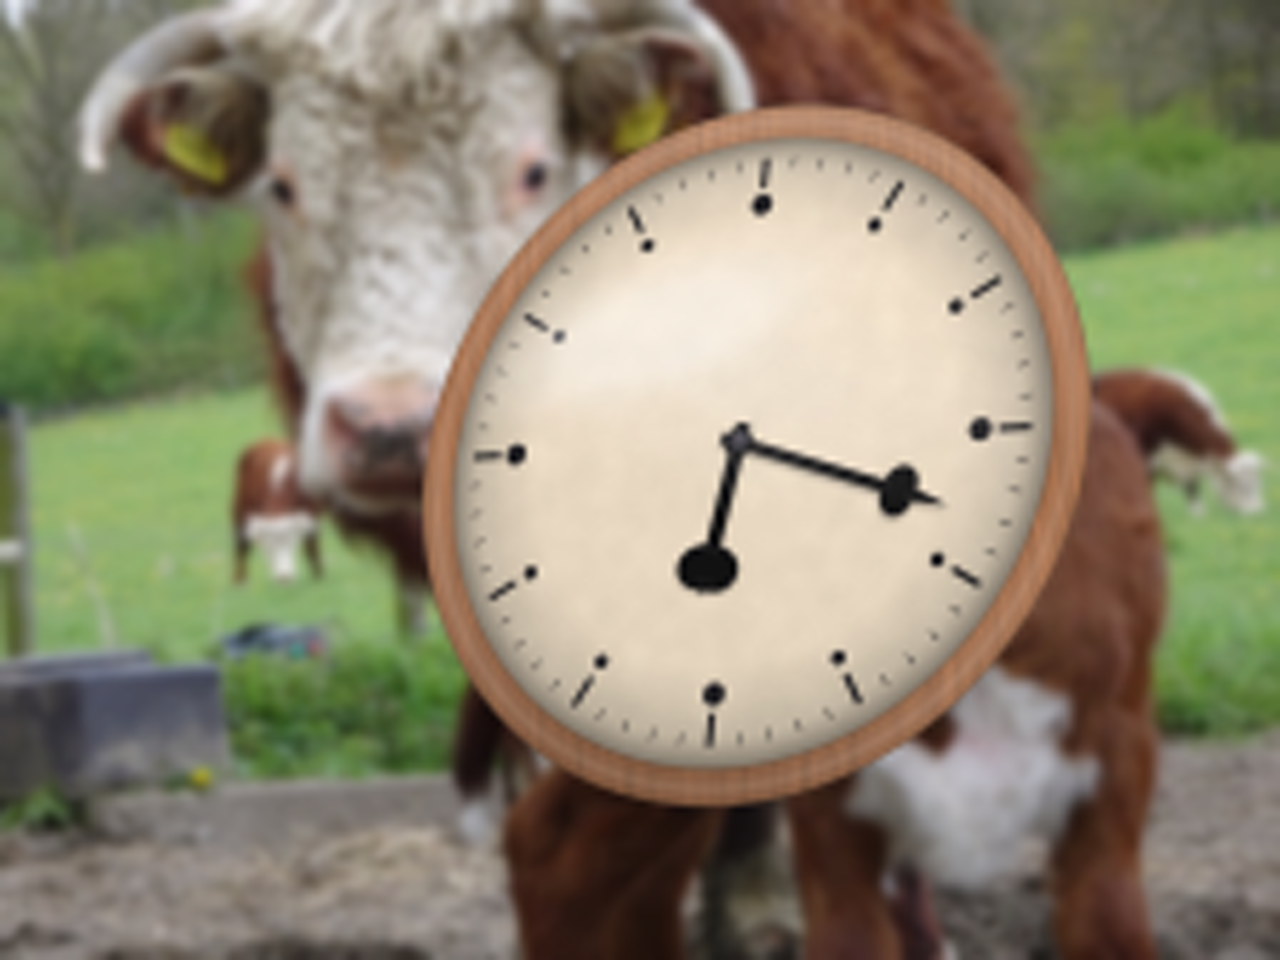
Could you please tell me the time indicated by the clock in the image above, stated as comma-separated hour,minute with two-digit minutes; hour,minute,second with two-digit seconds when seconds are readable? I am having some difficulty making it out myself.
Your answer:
6,18
